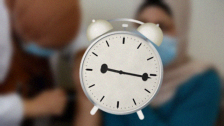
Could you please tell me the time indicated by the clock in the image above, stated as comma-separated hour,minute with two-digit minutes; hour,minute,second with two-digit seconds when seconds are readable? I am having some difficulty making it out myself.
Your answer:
9,16
